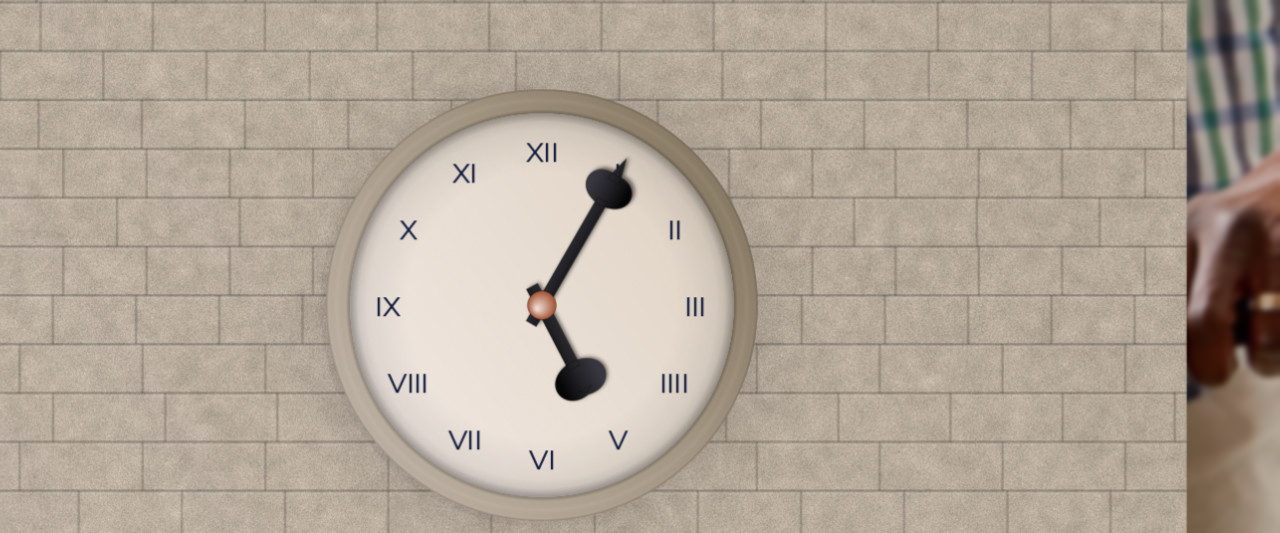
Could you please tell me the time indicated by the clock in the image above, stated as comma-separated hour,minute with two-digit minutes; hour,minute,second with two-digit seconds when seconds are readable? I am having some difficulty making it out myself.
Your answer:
5,05
